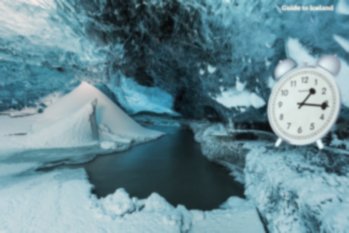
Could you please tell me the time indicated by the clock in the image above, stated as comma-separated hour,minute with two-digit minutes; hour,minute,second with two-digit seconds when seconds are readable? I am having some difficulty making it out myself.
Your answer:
1,16
